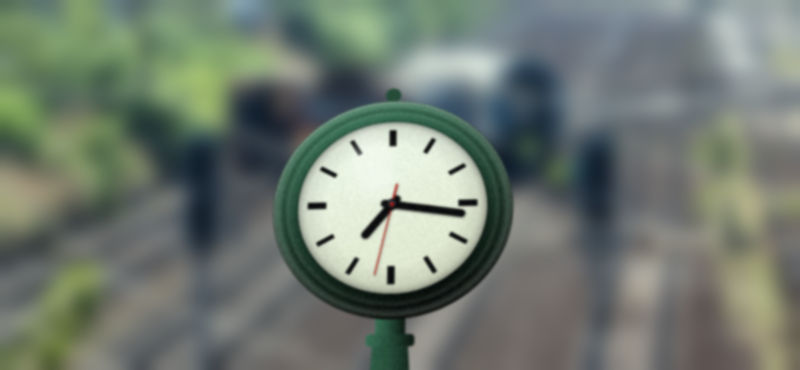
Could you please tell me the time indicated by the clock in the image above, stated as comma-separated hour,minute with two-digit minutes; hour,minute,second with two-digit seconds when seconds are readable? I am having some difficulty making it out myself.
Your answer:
7,16,32
